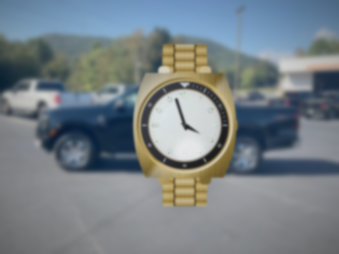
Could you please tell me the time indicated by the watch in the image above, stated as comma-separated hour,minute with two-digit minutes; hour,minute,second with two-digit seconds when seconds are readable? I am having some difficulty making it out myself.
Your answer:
3,57
